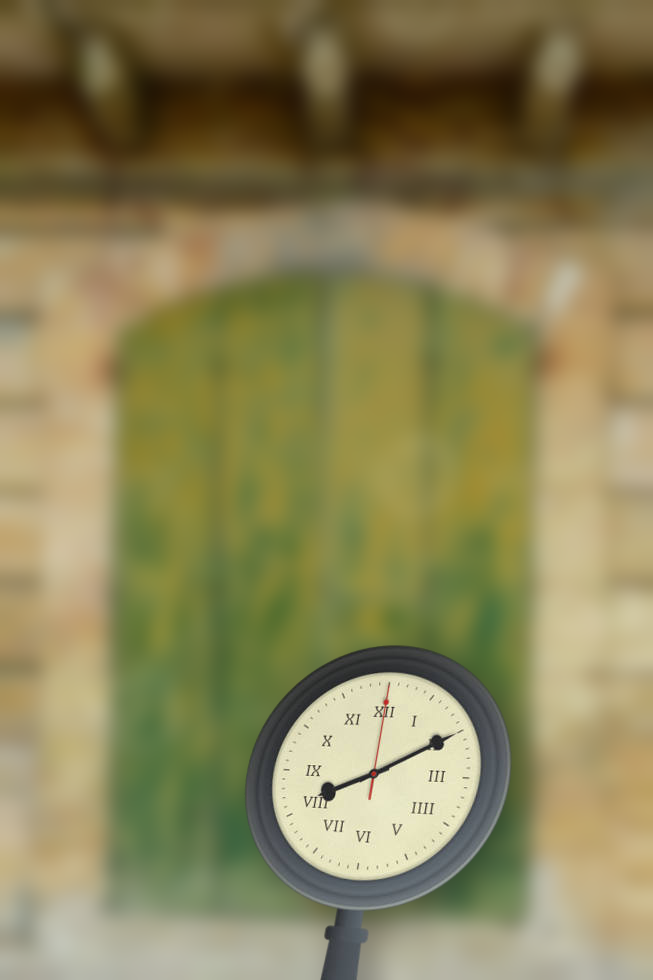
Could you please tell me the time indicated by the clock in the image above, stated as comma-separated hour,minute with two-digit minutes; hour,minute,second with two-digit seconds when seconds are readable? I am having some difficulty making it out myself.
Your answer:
8,10,00
